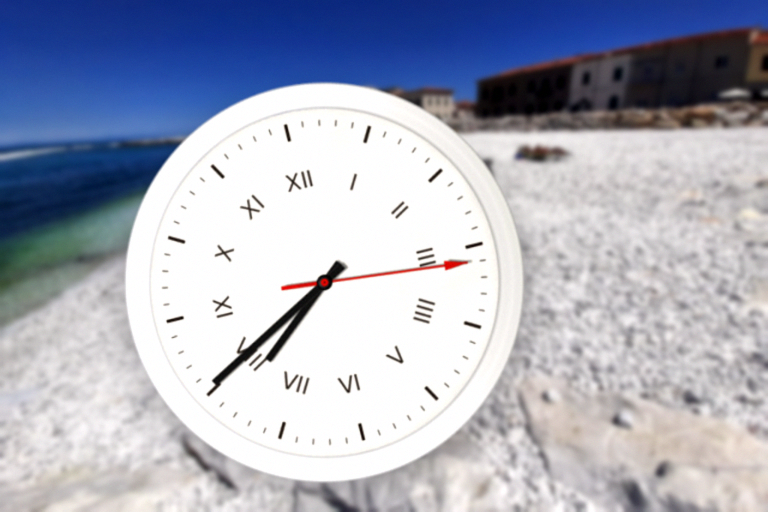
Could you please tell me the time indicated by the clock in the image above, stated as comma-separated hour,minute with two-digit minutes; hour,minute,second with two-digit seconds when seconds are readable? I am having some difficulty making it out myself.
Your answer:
7,40,16
